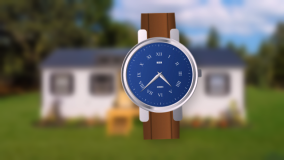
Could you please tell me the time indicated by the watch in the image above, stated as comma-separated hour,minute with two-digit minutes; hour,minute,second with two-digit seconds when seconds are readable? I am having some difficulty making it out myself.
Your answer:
4,38
